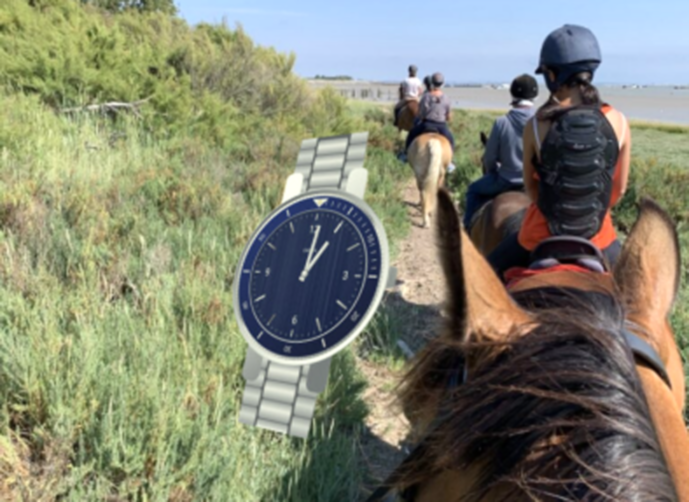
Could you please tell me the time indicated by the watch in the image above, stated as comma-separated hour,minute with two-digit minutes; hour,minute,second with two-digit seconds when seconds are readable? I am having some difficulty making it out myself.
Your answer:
1,01
